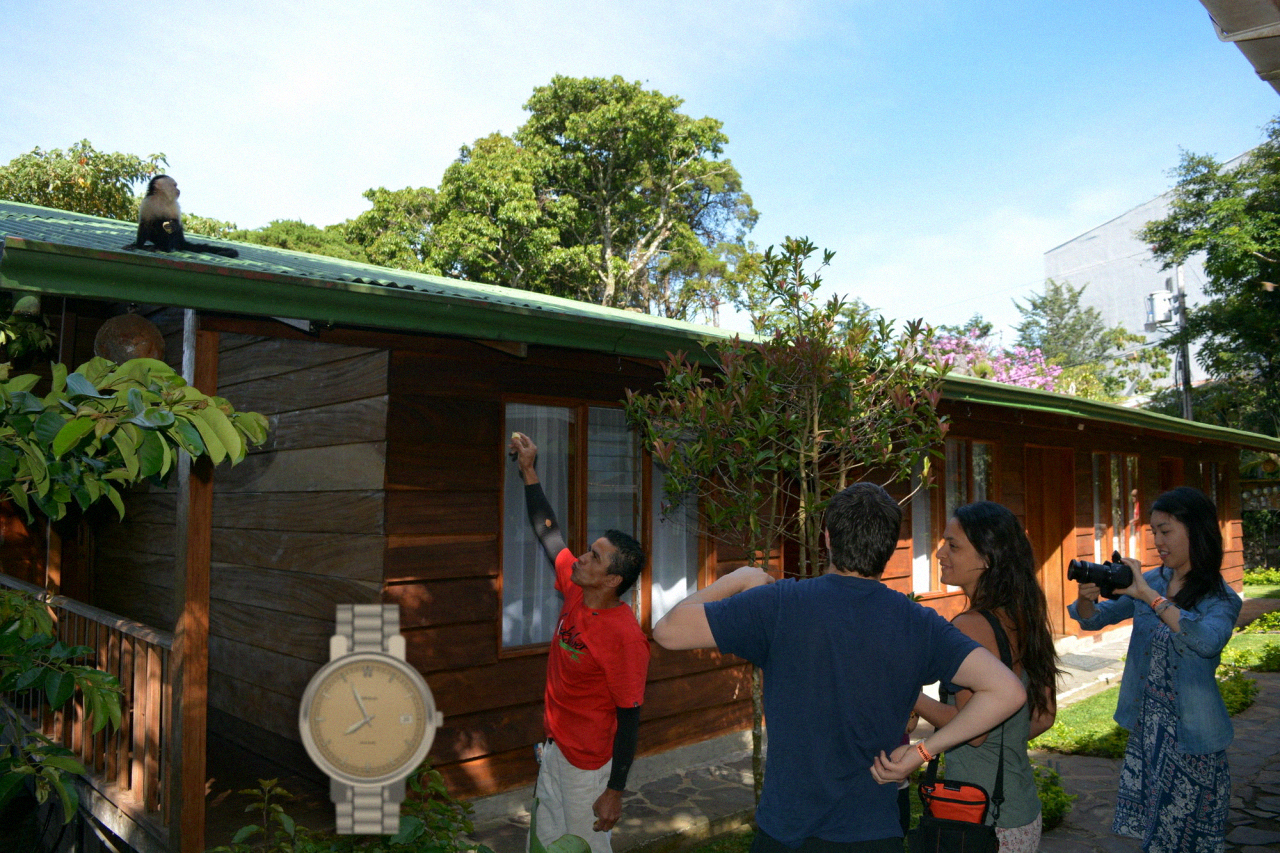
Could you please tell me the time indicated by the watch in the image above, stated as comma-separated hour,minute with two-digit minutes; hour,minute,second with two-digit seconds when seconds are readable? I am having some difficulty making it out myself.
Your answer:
7,56
